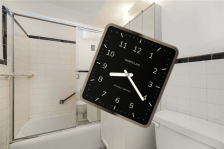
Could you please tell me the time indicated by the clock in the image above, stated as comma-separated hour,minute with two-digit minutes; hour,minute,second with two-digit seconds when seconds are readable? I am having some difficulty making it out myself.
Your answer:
8,21
